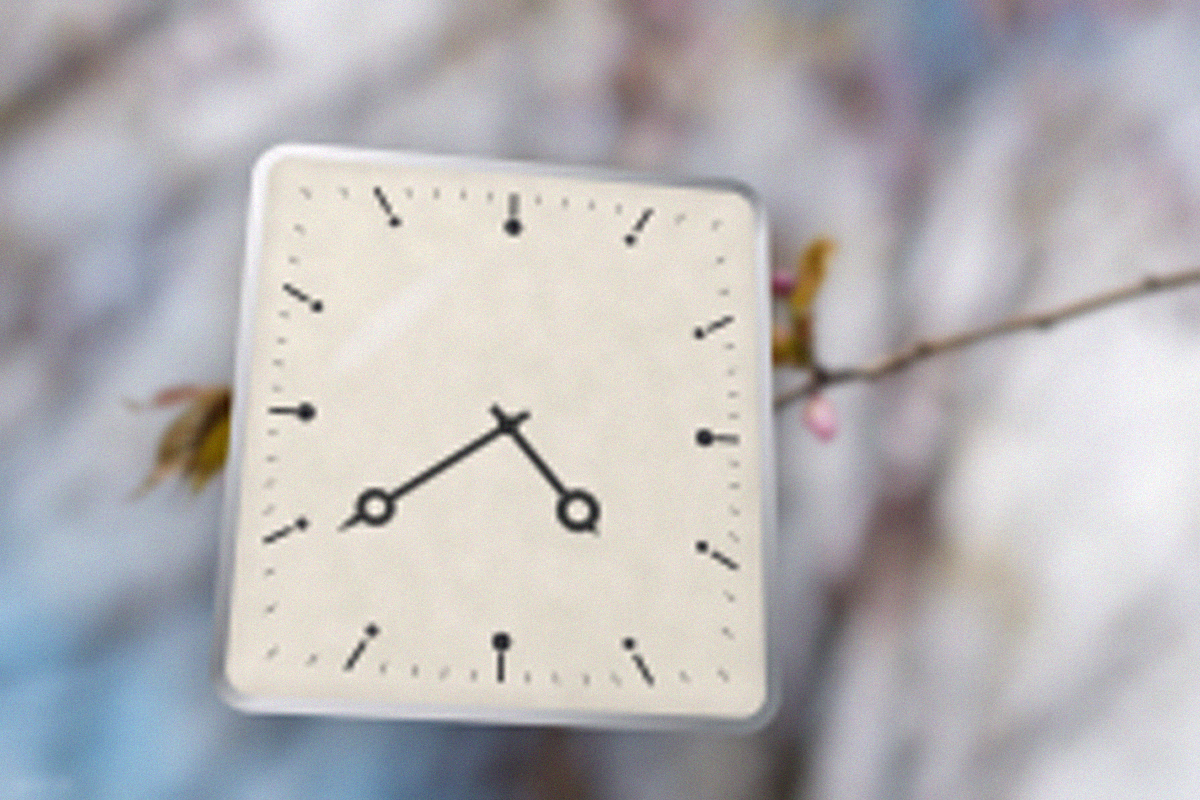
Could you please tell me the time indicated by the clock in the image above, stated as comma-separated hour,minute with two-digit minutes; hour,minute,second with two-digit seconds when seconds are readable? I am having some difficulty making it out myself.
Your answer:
4,39
